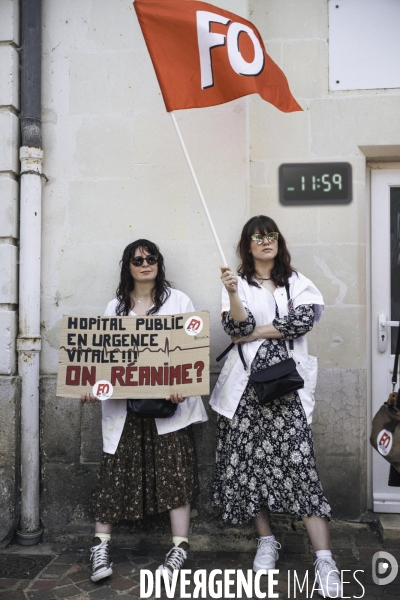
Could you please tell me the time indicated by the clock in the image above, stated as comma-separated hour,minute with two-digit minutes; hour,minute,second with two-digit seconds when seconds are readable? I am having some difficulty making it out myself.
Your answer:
11,59
